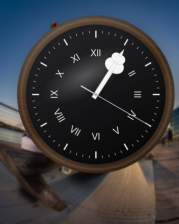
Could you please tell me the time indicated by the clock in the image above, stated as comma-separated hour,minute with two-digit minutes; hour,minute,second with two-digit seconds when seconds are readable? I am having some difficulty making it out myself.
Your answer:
1,05,20
